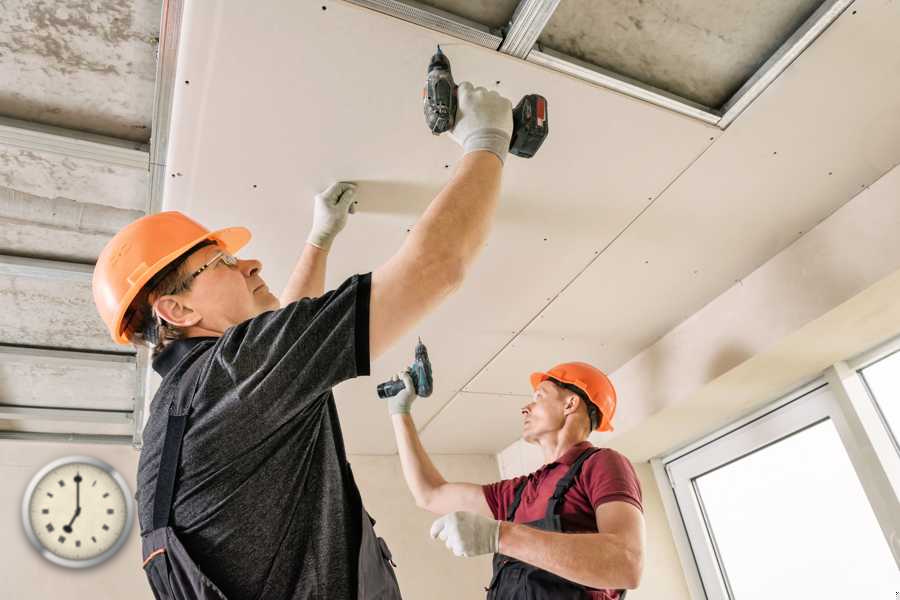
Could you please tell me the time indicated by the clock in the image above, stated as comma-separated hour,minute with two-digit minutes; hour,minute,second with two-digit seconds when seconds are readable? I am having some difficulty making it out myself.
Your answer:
7,00
